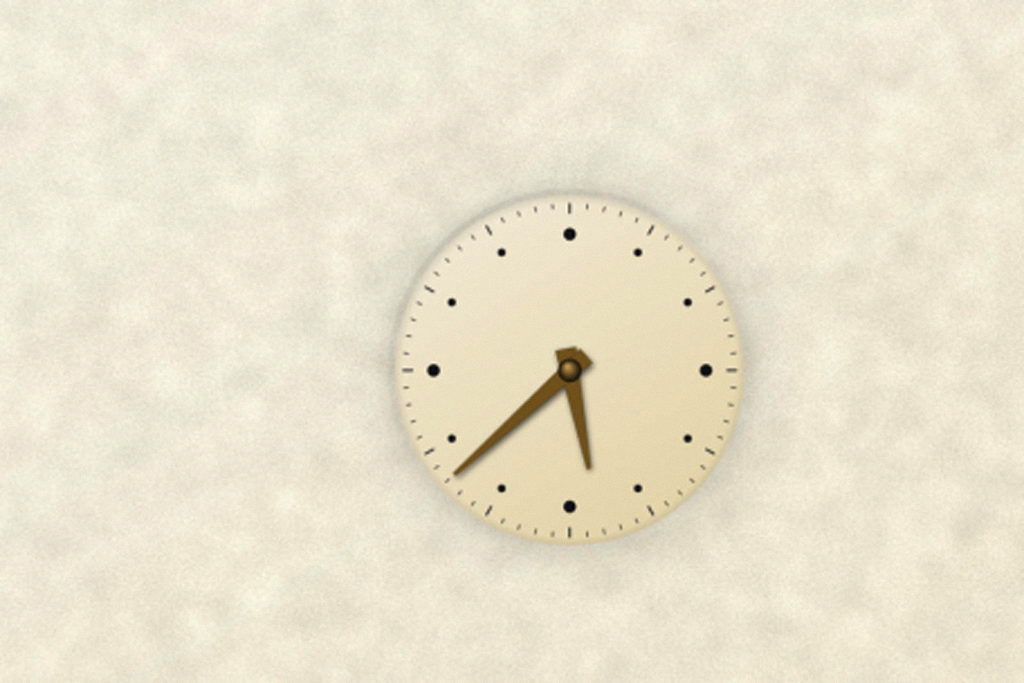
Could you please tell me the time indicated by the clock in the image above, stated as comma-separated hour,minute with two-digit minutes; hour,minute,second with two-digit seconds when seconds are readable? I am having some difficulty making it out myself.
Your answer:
5,38
